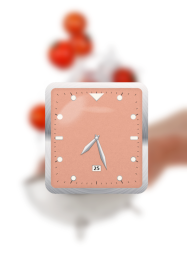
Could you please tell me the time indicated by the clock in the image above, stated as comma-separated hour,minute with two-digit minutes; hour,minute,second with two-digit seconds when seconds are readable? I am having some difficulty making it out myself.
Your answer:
7,27
